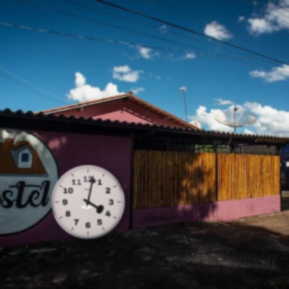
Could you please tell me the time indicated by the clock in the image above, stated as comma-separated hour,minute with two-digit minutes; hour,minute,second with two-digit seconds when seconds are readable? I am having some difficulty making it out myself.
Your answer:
4,02
